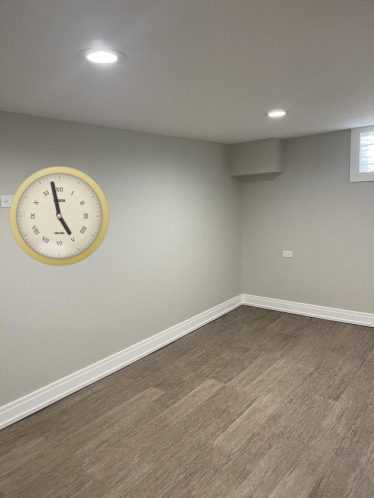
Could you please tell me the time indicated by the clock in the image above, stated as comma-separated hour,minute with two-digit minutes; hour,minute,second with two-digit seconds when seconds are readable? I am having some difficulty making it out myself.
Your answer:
4,58
